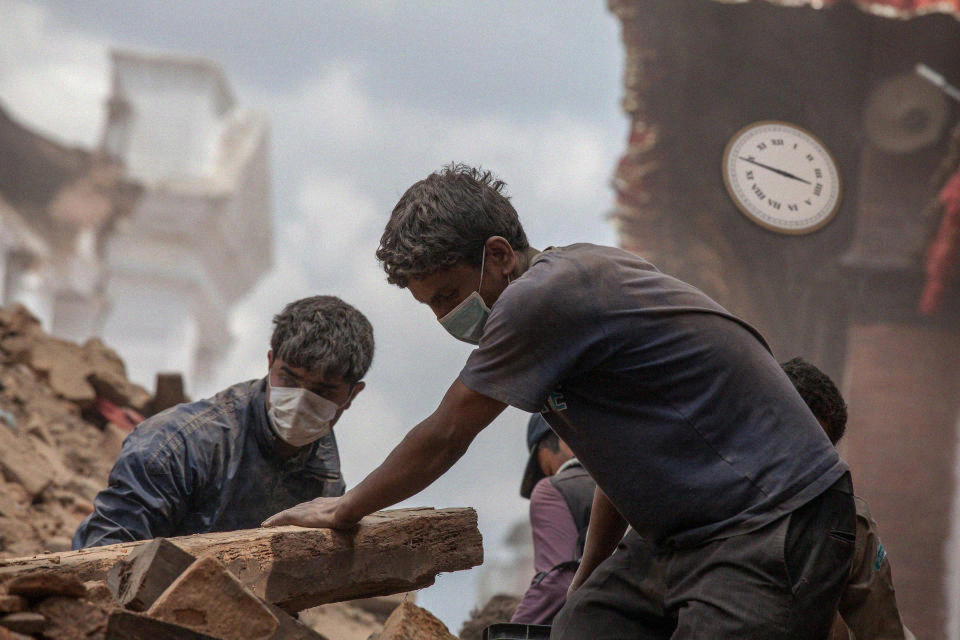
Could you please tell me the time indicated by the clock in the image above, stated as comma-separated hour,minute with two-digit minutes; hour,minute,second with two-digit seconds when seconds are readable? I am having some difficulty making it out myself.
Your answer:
3,49
